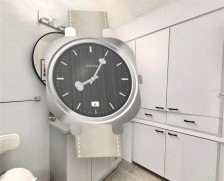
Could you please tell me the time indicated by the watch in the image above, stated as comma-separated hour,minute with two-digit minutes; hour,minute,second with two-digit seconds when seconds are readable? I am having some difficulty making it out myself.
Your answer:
8,05
